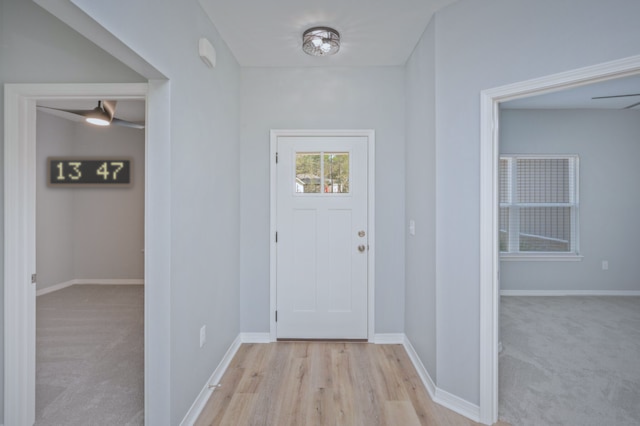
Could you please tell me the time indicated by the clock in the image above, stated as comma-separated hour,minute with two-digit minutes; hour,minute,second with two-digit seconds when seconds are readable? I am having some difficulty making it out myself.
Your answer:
13,47
